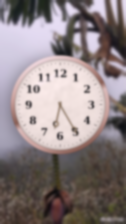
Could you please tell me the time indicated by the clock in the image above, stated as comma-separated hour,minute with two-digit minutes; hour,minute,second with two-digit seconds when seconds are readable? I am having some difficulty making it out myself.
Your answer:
6,25
